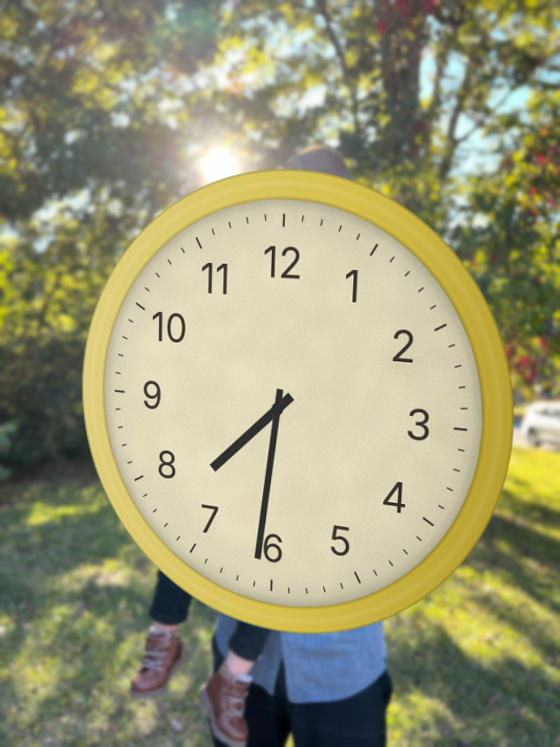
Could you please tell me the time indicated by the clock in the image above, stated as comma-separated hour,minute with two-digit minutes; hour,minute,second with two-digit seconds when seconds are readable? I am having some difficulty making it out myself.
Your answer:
7,31
